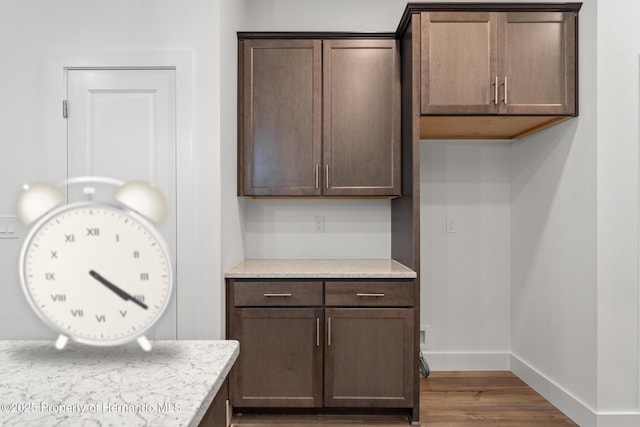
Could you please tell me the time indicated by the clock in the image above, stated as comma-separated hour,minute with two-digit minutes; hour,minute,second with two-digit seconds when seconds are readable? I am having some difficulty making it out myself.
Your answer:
4,21
